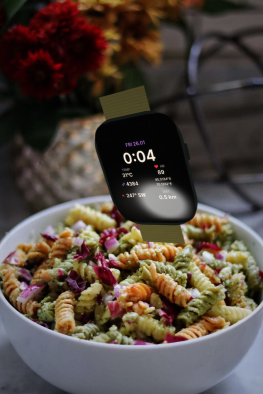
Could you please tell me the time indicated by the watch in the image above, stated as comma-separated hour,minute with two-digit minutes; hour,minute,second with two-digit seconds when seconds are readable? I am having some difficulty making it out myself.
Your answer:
0,04
